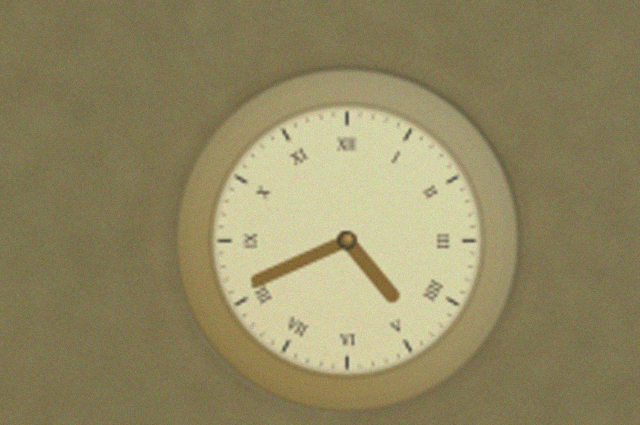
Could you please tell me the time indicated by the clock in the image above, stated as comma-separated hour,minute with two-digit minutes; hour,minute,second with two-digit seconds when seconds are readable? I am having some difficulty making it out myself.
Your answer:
4,41
